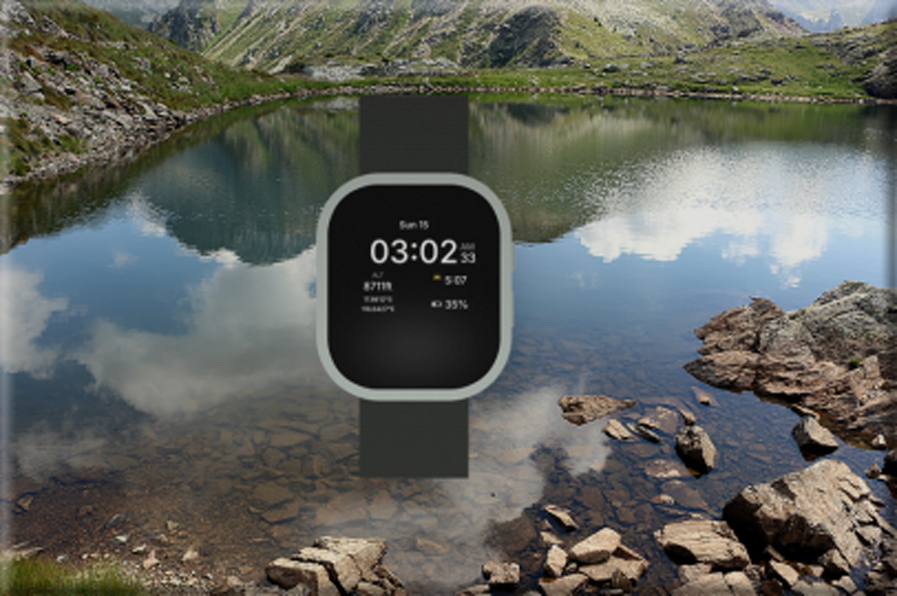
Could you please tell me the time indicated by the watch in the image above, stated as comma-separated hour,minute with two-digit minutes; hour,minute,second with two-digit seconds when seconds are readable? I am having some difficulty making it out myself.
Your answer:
3,02
